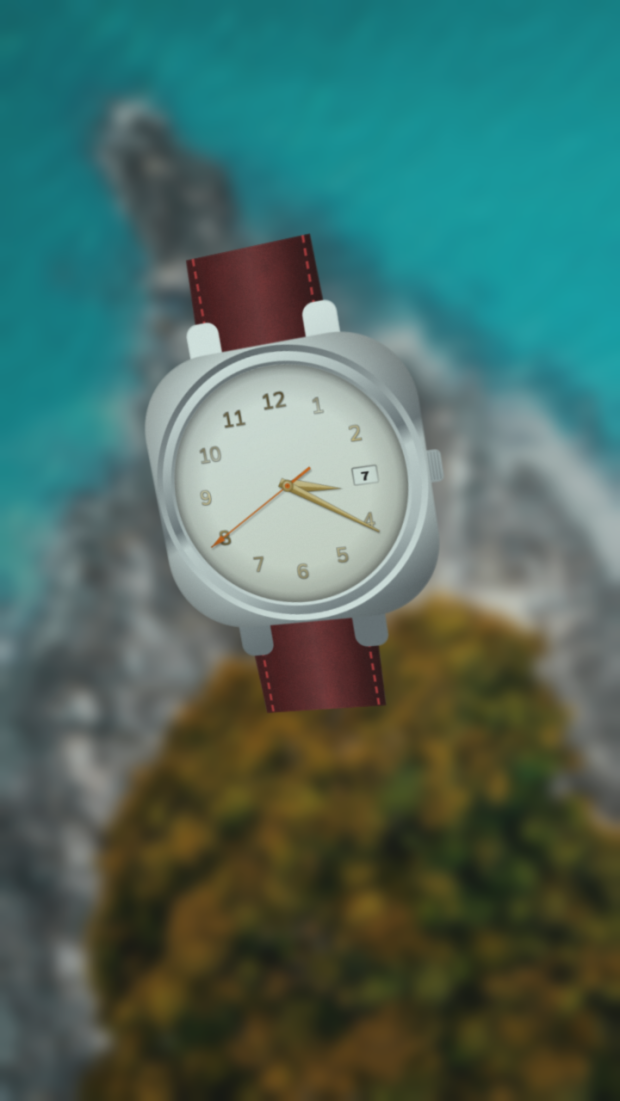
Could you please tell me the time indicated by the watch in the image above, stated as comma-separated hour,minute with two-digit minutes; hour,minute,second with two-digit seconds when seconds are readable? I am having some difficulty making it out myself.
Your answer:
3,20,40
